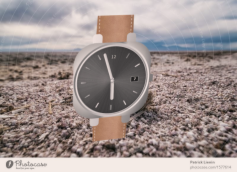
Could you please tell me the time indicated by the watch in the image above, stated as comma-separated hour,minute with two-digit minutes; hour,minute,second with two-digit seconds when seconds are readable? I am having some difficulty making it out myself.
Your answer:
5,57
